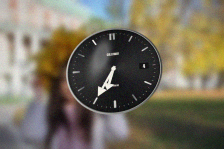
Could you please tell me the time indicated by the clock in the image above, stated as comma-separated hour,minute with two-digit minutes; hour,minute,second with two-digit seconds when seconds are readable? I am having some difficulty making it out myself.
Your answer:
6,35
